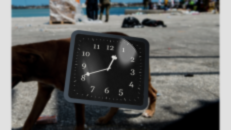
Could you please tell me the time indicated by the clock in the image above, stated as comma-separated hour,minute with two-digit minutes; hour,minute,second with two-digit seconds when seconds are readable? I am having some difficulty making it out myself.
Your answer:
12,41
